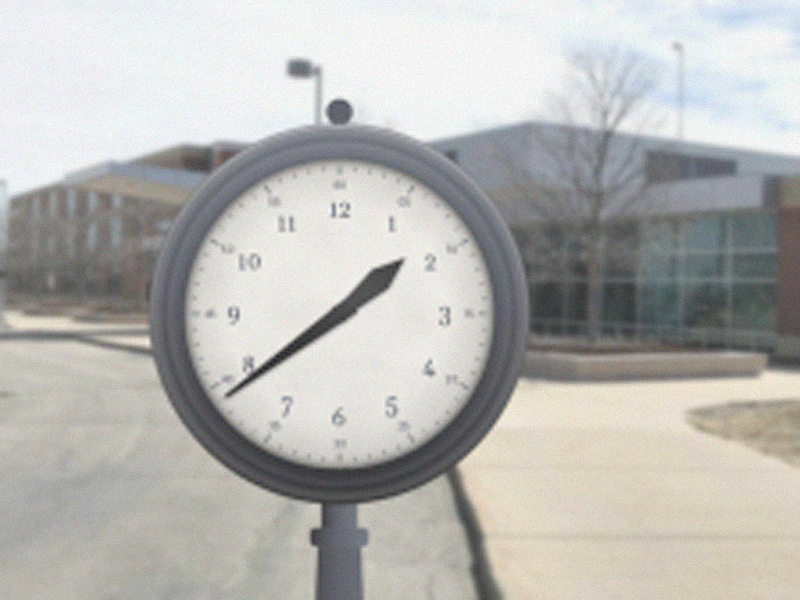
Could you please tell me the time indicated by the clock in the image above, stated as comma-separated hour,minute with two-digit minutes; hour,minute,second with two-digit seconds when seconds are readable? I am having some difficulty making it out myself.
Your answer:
1,39
